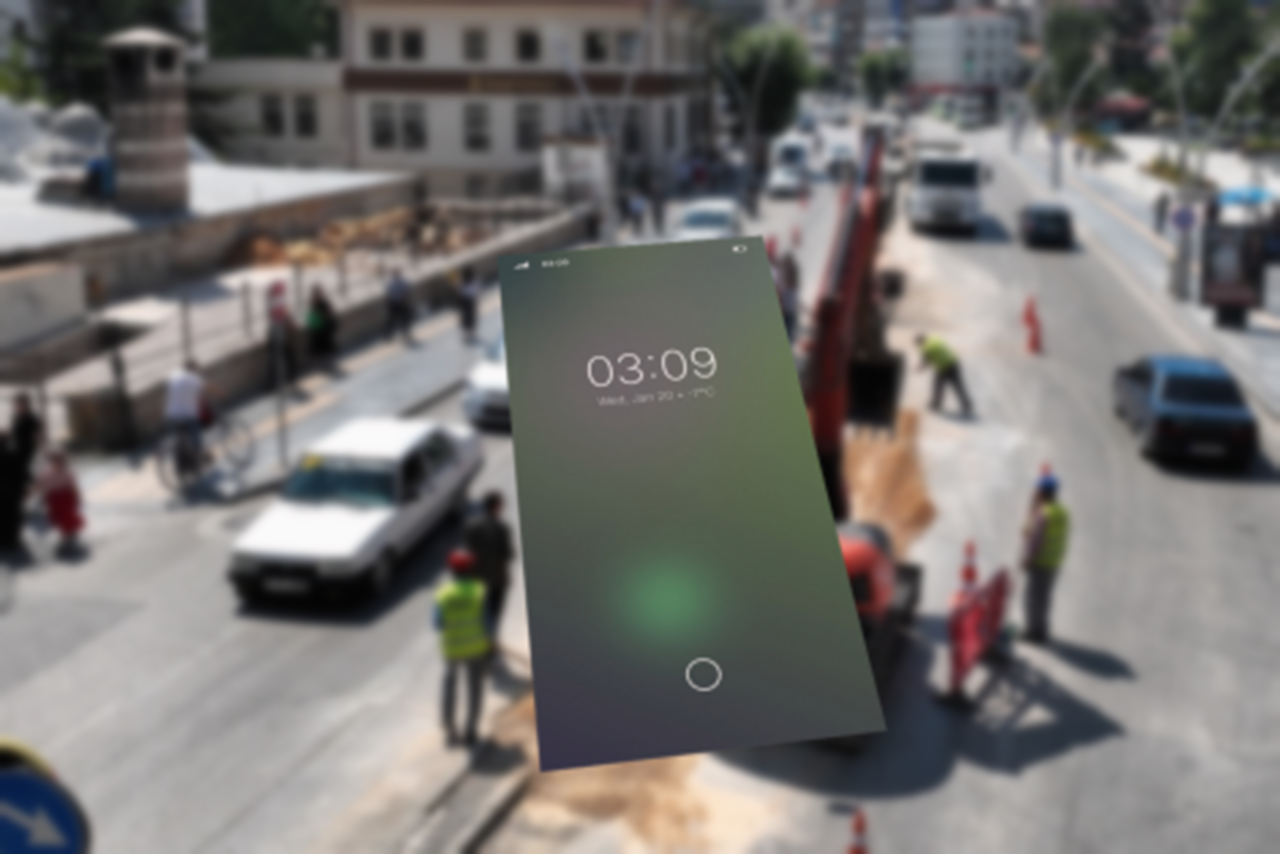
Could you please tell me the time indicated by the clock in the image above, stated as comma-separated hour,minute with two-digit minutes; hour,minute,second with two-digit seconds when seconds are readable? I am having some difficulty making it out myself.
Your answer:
3,09
